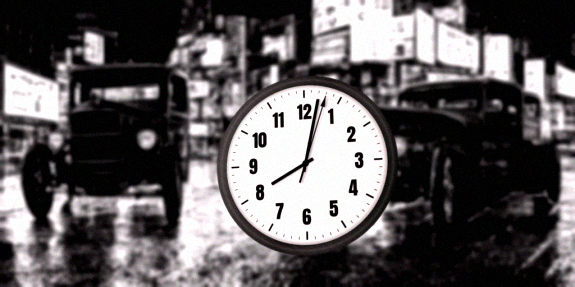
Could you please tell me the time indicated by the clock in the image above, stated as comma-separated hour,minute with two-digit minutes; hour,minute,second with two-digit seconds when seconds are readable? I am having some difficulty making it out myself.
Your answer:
8,02,03
